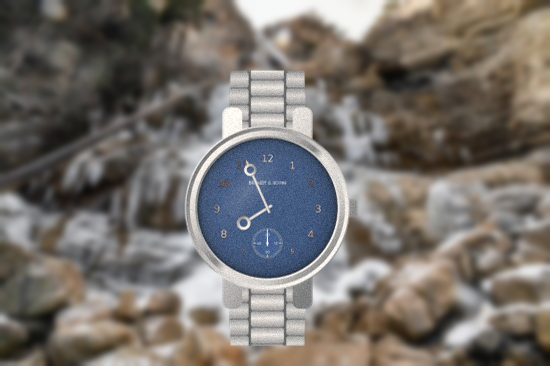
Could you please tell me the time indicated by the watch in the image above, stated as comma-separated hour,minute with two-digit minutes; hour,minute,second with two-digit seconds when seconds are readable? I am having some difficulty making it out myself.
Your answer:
7,56
